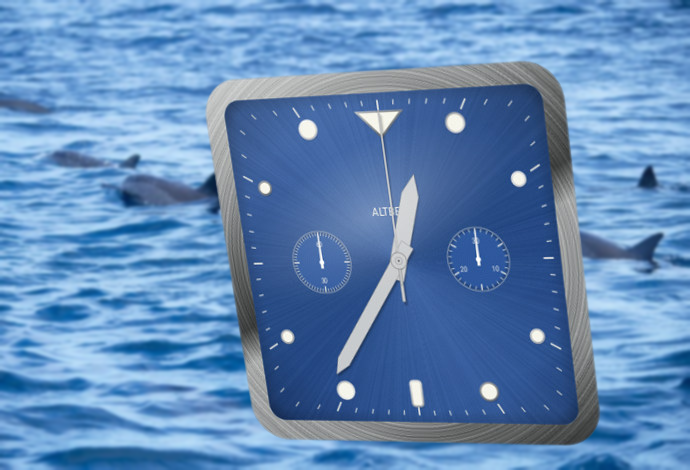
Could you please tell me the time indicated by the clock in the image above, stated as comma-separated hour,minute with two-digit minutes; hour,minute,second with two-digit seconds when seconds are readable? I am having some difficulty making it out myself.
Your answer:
12,36
